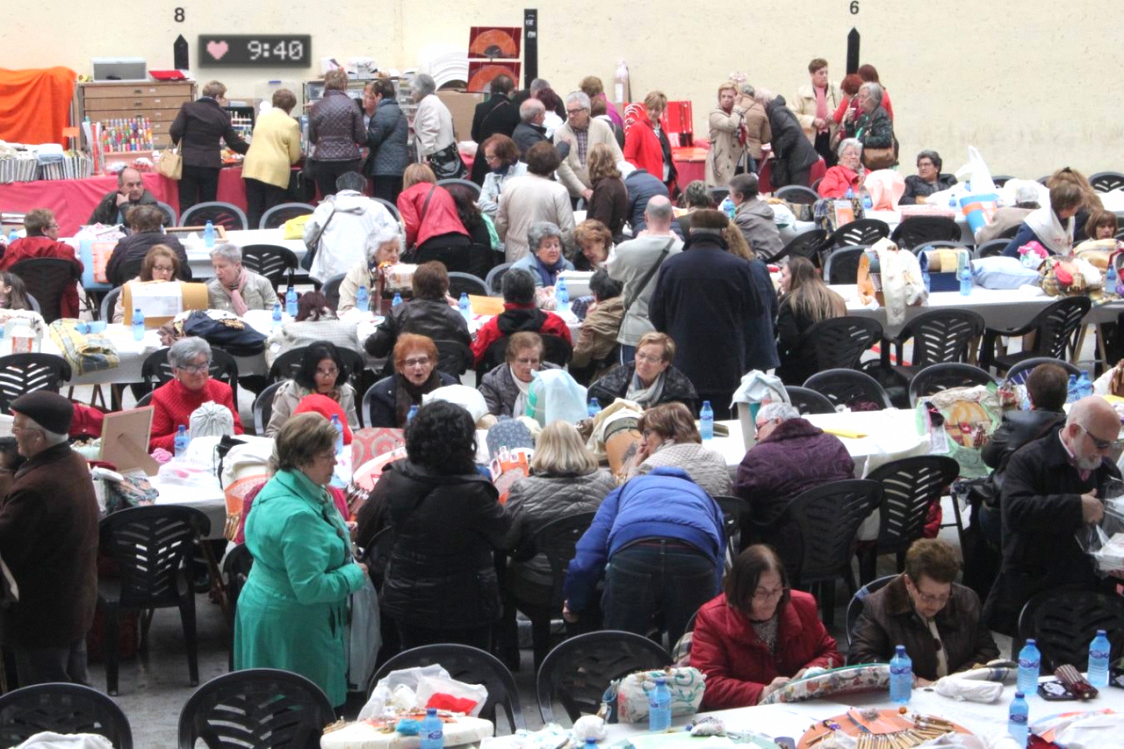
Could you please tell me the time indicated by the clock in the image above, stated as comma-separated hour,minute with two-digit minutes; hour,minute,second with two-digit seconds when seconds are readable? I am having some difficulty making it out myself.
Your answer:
9,40
